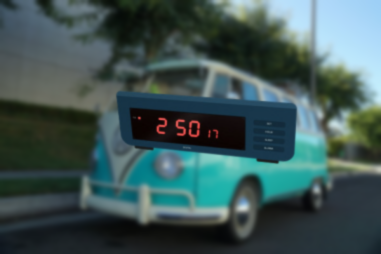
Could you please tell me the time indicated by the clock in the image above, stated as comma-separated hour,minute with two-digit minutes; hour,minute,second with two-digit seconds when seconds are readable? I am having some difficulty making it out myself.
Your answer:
2,50,17
